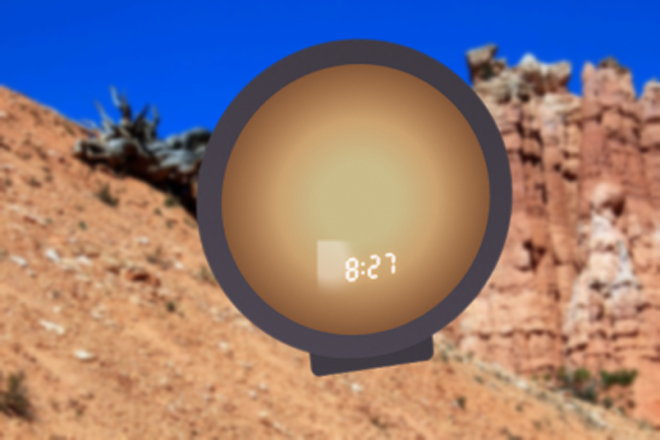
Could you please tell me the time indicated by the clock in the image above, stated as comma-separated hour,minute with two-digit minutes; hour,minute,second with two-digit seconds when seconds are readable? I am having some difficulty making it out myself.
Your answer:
8,27
